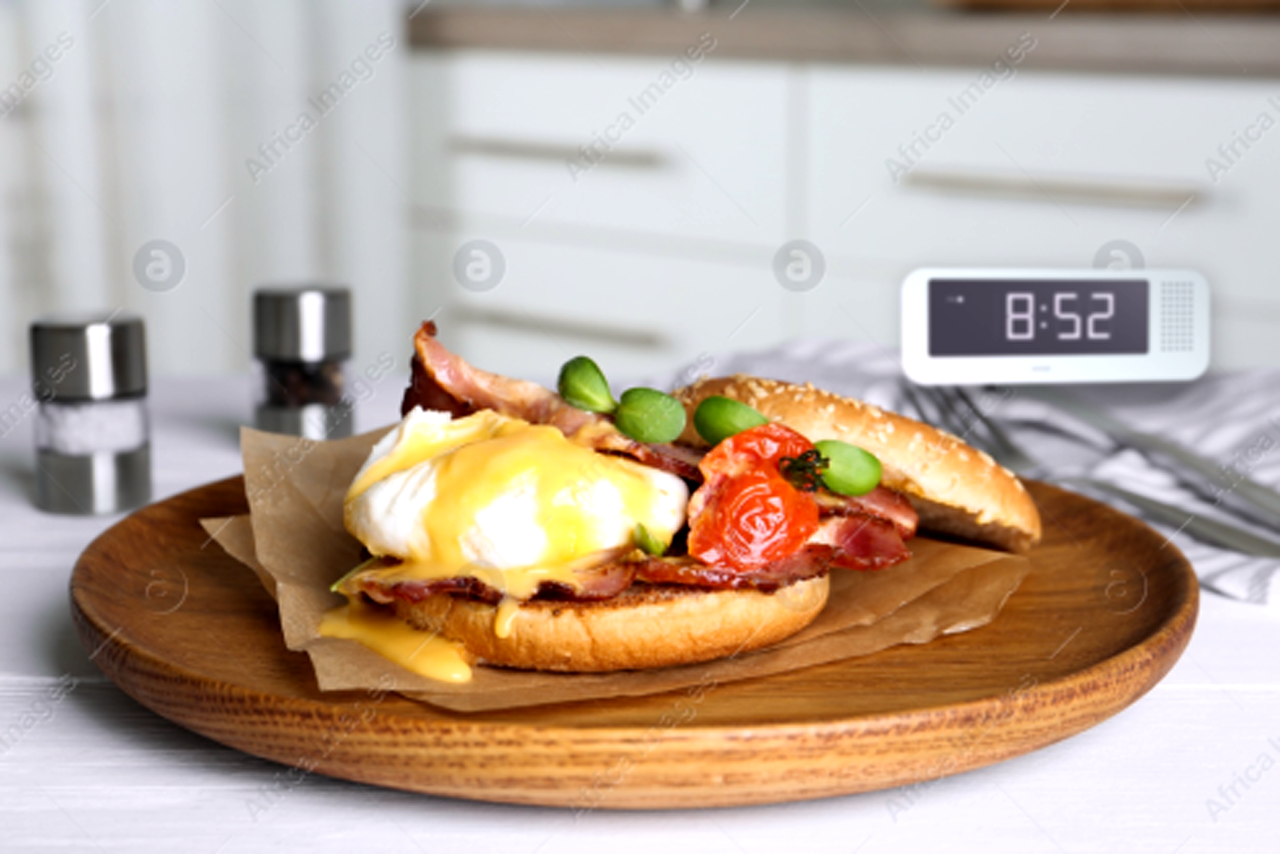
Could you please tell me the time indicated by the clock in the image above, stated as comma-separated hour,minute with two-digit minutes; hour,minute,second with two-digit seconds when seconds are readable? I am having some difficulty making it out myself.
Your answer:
8,52
